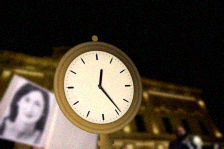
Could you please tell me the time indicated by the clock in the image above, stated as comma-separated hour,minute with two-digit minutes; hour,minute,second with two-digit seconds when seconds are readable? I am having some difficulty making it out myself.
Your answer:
12,24
